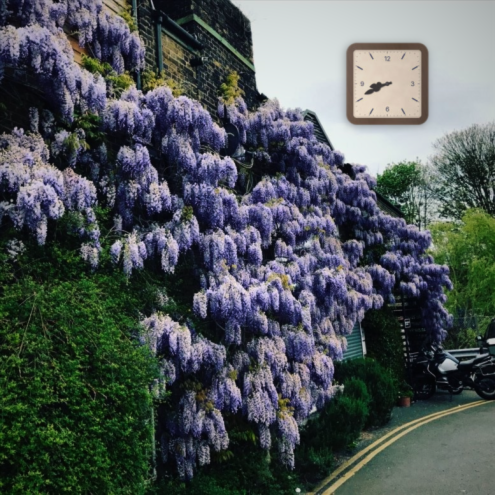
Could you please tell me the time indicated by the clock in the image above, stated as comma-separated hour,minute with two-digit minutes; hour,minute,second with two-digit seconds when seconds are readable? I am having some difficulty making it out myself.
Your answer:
8,41
